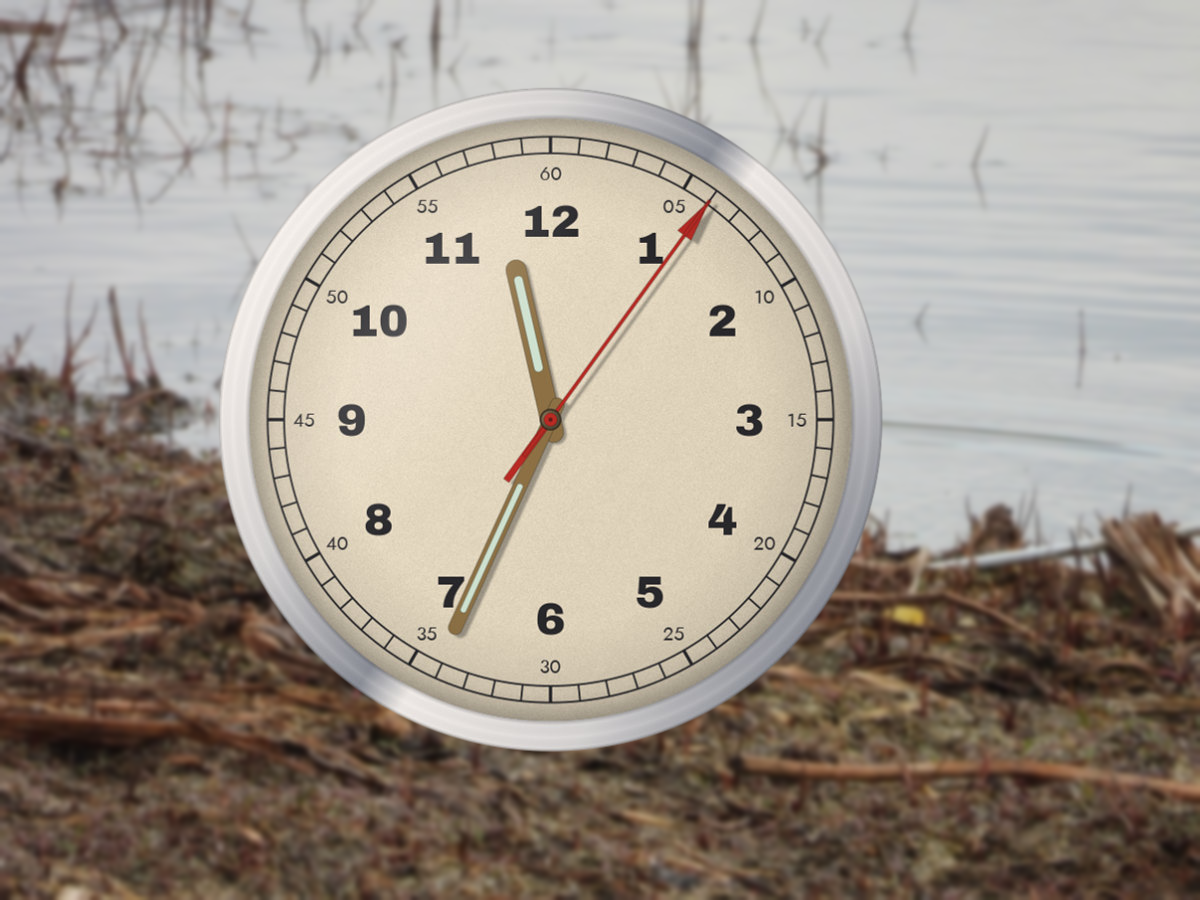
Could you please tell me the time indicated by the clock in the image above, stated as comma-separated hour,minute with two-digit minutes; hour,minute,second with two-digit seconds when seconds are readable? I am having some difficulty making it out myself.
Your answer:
11,34,06
